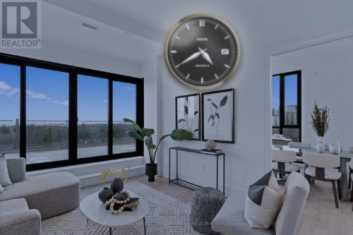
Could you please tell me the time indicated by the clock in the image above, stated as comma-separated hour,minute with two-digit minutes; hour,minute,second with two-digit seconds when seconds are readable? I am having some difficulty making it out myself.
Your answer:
4,40
